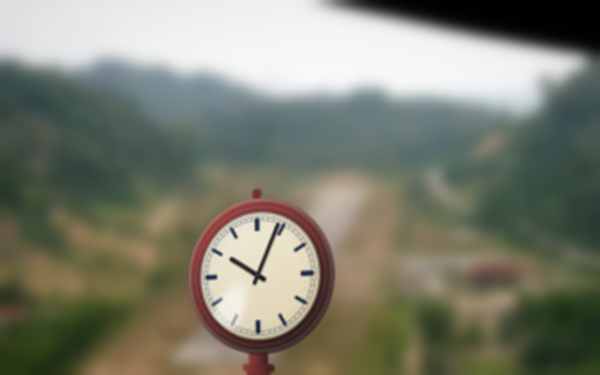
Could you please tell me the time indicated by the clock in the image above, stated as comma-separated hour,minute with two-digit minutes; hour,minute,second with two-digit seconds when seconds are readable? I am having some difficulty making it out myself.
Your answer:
10,04
